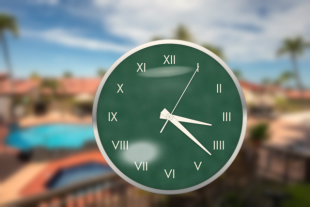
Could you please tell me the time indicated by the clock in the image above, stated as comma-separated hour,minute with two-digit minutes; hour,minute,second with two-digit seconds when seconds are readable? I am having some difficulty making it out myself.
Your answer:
3,22,05
